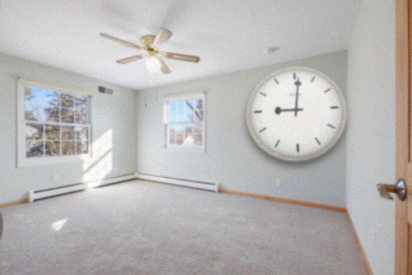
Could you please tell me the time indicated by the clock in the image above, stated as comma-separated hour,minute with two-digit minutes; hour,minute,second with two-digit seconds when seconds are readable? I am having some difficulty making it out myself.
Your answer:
9,01
